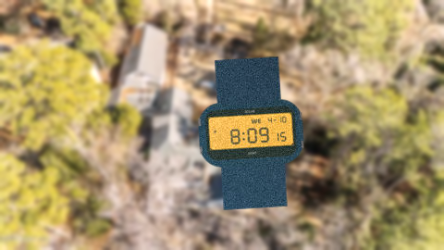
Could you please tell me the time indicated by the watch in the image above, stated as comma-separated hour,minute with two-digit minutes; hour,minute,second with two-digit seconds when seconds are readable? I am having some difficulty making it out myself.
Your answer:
8,09,15
